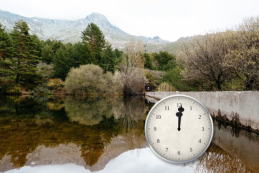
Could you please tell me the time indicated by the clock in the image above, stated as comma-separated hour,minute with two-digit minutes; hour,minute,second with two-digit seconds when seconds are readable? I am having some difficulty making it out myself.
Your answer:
12,01
